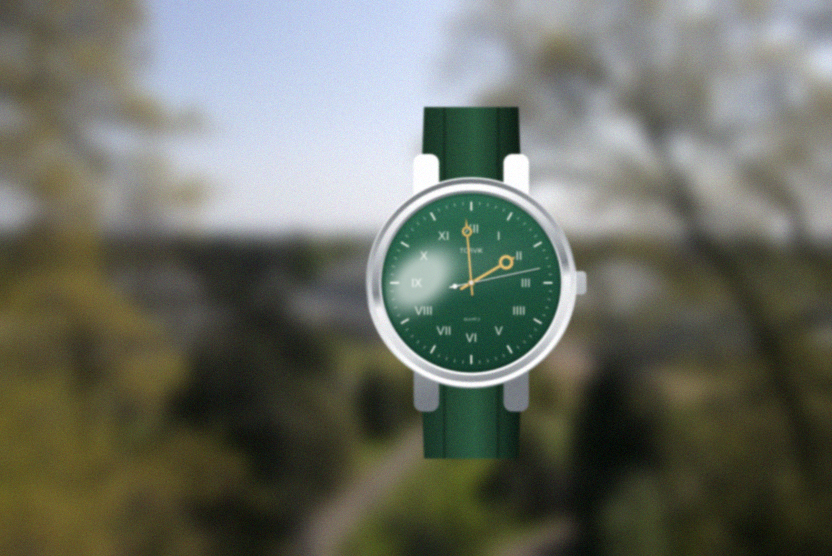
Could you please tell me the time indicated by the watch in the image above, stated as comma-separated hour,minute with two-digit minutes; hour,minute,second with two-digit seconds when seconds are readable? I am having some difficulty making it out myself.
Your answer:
1,59,13
